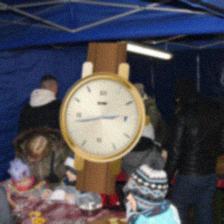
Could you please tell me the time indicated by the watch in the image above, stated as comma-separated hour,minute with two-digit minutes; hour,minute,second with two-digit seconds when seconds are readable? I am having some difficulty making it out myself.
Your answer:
2,43
